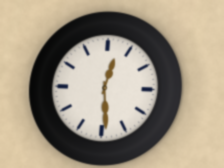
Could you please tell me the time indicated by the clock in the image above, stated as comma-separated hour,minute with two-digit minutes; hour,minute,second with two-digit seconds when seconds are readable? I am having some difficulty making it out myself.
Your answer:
12,29
